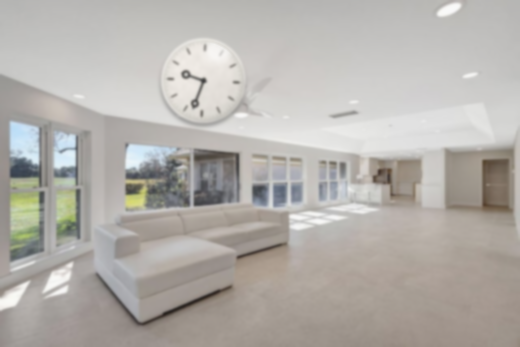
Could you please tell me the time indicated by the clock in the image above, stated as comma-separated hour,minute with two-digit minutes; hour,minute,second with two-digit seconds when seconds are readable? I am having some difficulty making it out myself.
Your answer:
9,33
